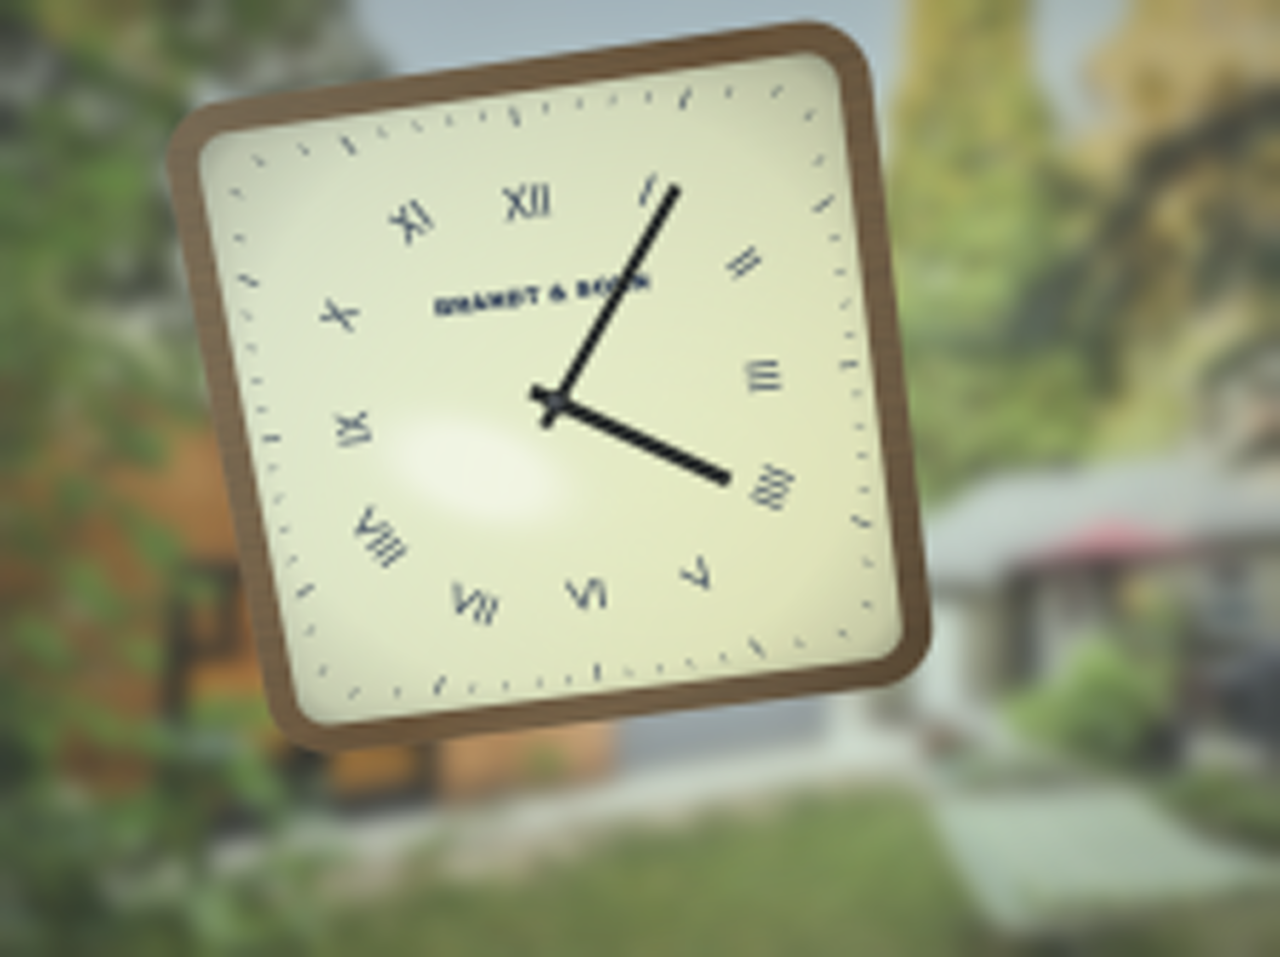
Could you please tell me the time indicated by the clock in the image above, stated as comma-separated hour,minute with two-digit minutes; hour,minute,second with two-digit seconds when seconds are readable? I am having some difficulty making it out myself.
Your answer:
4,06
